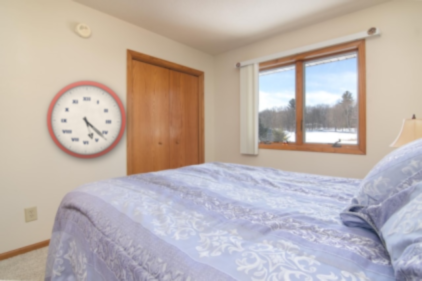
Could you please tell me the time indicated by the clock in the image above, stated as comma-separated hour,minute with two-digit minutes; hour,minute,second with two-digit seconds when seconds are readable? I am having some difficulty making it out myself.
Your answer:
5,22
